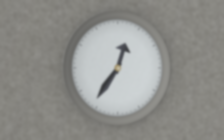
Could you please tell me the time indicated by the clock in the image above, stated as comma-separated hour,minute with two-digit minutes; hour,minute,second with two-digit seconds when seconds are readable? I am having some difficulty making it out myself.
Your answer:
12,36
